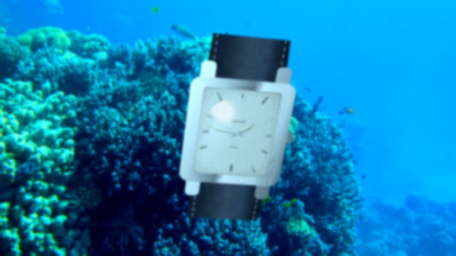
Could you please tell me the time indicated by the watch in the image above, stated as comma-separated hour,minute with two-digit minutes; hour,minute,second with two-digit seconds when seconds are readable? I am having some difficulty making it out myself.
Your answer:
1,47
